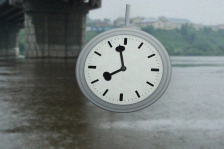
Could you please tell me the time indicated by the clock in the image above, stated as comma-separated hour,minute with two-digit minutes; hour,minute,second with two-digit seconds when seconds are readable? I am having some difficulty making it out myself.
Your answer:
7,58
